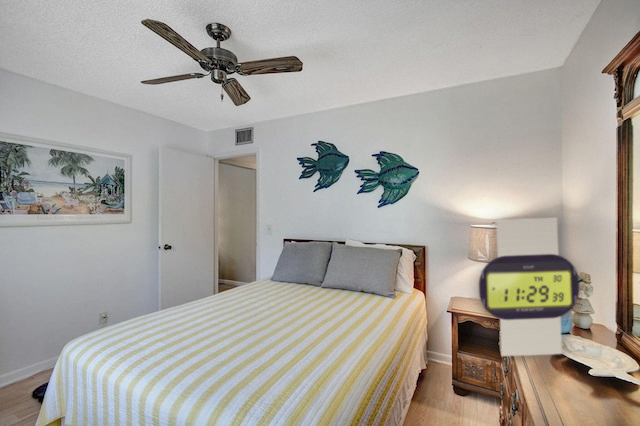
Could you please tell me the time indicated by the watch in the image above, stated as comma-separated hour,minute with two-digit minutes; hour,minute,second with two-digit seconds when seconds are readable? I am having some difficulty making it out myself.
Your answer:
11,29
